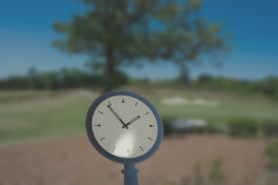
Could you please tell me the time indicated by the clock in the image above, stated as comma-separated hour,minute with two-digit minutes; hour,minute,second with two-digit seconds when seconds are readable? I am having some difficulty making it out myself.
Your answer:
1,54
